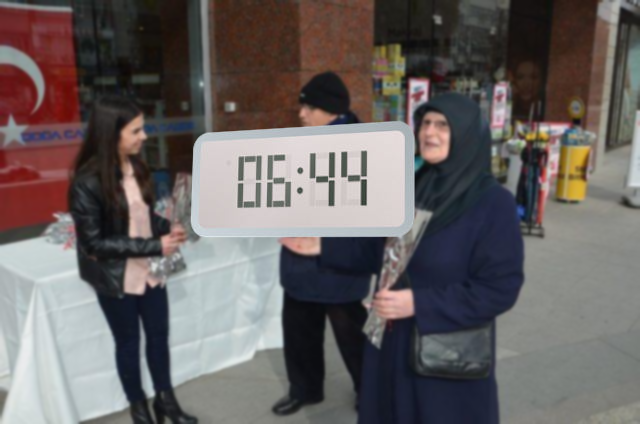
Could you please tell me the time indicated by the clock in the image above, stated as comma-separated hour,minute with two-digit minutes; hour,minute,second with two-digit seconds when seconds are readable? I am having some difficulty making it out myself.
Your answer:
6,44
